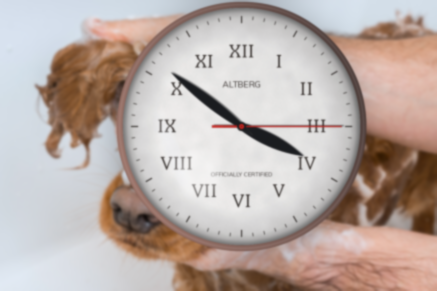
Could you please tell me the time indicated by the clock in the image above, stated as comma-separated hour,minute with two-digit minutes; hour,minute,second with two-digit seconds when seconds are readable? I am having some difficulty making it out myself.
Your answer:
3,51,15
